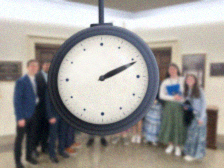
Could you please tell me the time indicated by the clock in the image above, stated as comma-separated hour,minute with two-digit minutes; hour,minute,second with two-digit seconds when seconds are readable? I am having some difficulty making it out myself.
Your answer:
2,11
